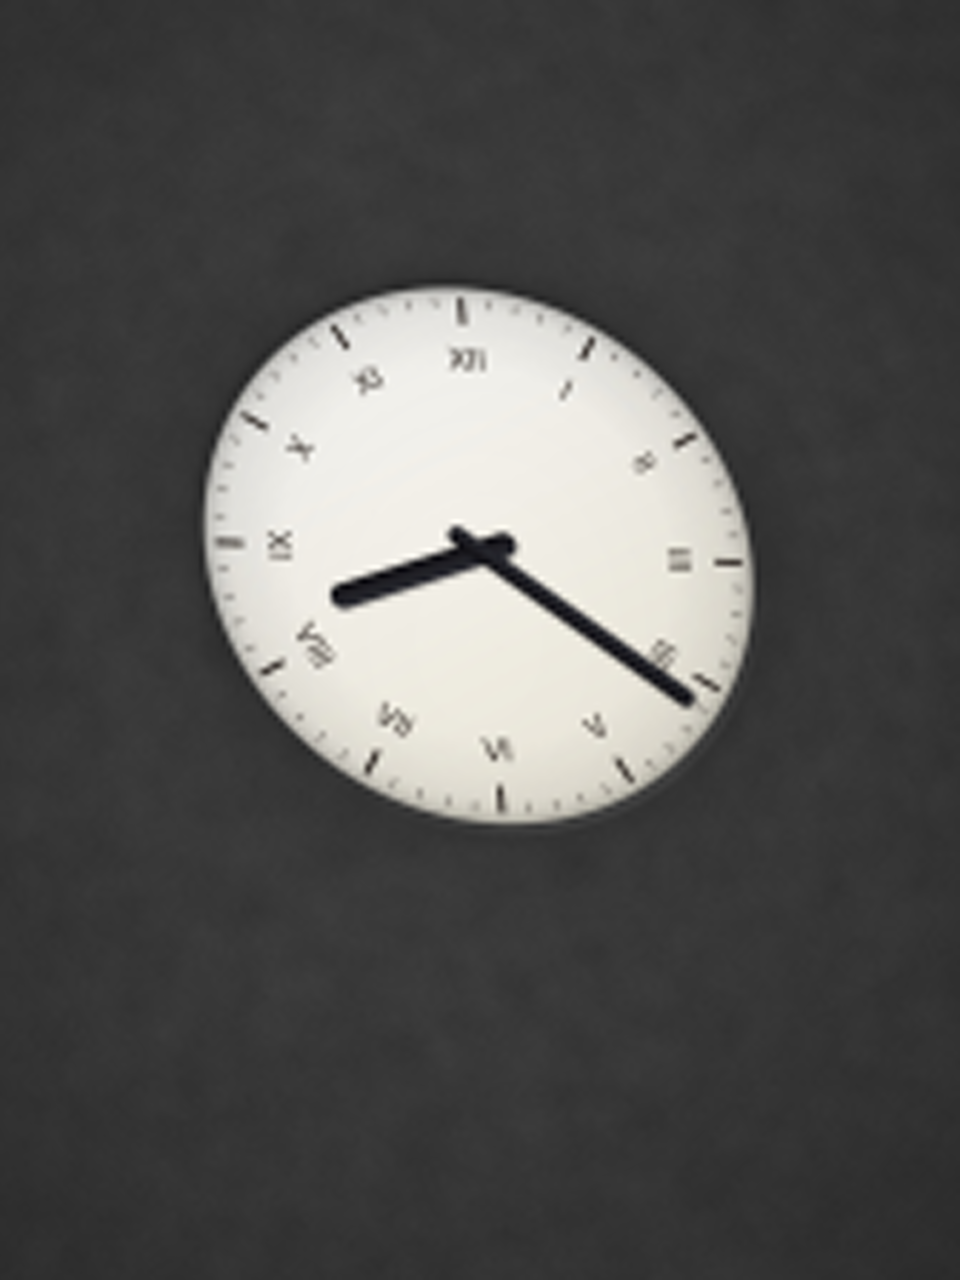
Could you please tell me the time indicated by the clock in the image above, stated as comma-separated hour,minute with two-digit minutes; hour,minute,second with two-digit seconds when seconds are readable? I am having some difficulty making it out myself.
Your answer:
8,21
